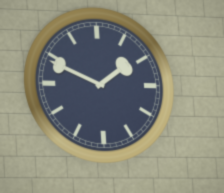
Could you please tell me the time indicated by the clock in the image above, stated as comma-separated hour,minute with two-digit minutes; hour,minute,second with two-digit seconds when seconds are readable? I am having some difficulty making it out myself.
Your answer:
1,49
